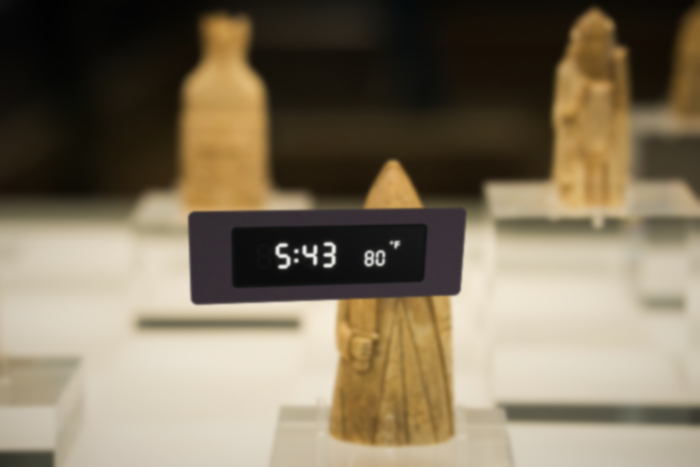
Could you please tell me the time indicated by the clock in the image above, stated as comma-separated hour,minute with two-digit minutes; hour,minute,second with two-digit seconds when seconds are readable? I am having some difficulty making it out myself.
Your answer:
5,43
